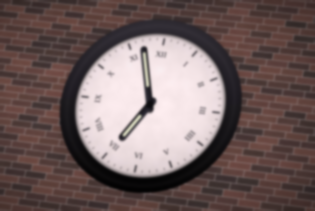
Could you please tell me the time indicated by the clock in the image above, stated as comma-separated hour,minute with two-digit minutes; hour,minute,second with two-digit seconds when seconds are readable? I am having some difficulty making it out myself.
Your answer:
6,57
